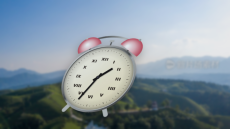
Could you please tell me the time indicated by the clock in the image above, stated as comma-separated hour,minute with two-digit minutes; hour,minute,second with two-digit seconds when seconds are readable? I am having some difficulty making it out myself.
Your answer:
1,34
